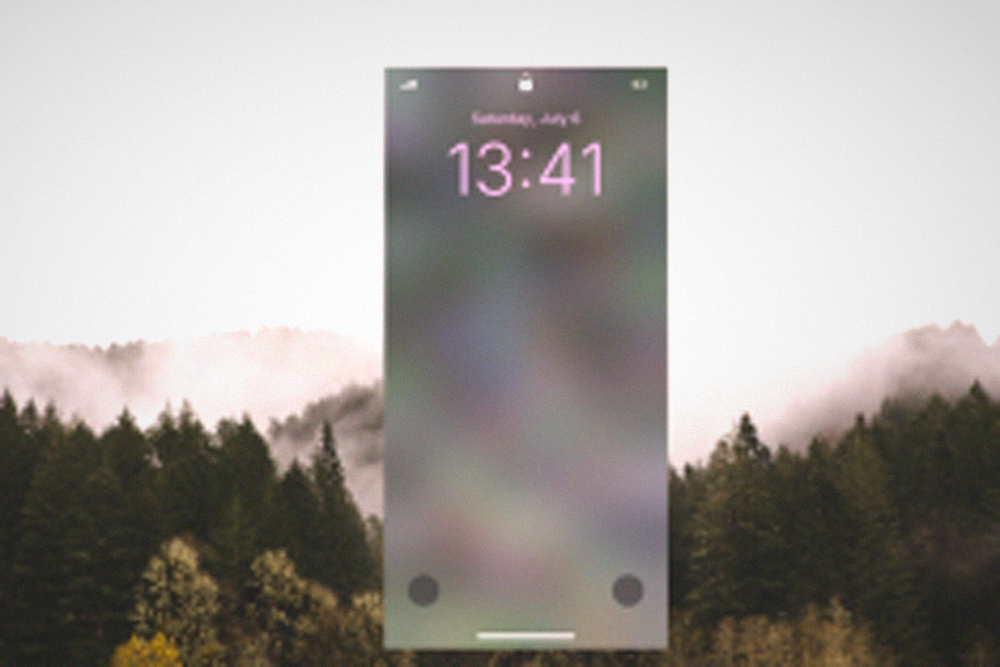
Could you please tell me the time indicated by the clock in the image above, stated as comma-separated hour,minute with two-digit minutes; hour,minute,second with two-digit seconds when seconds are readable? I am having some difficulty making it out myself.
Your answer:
13,41
